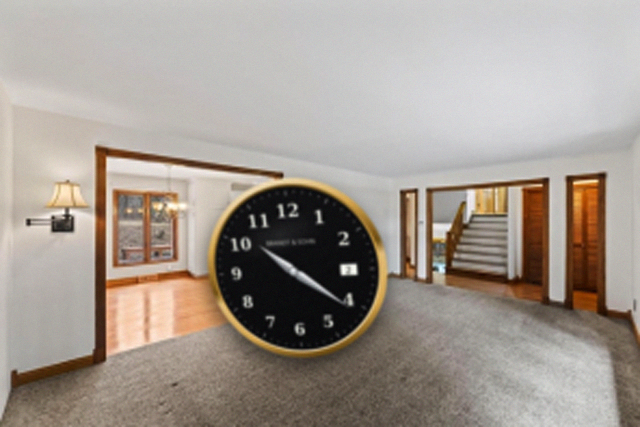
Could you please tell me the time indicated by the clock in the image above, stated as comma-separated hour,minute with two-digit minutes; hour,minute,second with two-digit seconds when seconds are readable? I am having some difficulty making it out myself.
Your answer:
10,21
